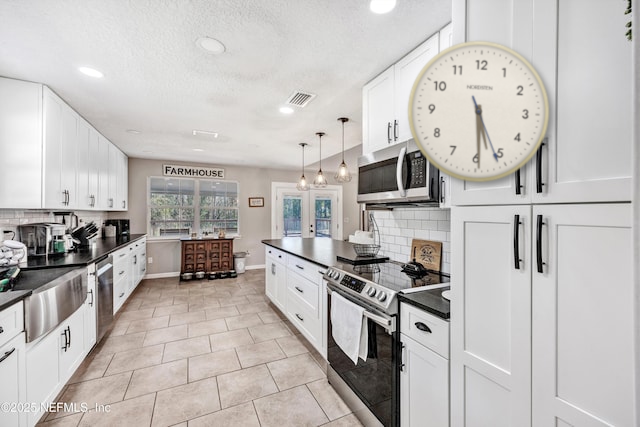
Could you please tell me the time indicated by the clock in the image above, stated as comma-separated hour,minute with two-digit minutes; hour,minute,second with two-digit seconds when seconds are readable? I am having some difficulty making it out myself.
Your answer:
5,29,26
